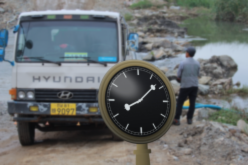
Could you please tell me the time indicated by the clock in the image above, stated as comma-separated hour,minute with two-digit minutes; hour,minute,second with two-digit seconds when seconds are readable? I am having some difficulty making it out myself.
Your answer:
8,08
